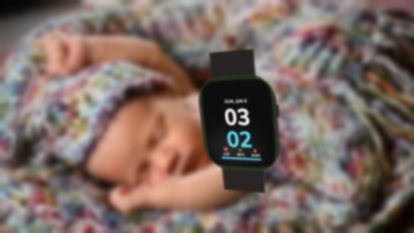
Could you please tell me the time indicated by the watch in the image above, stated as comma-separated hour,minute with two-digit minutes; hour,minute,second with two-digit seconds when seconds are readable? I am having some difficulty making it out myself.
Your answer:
3,02
